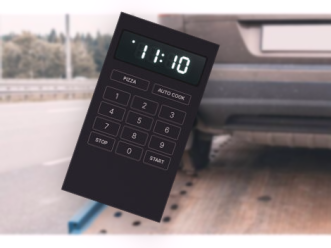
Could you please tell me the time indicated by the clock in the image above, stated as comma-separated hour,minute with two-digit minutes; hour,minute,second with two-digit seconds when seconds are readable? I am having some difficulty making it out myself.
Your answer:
11,10
